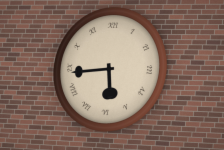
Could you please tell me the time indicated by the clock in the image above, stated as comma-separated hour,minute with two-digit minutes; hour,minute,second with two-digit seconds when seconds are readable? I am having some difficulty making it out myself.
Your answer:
5,44
